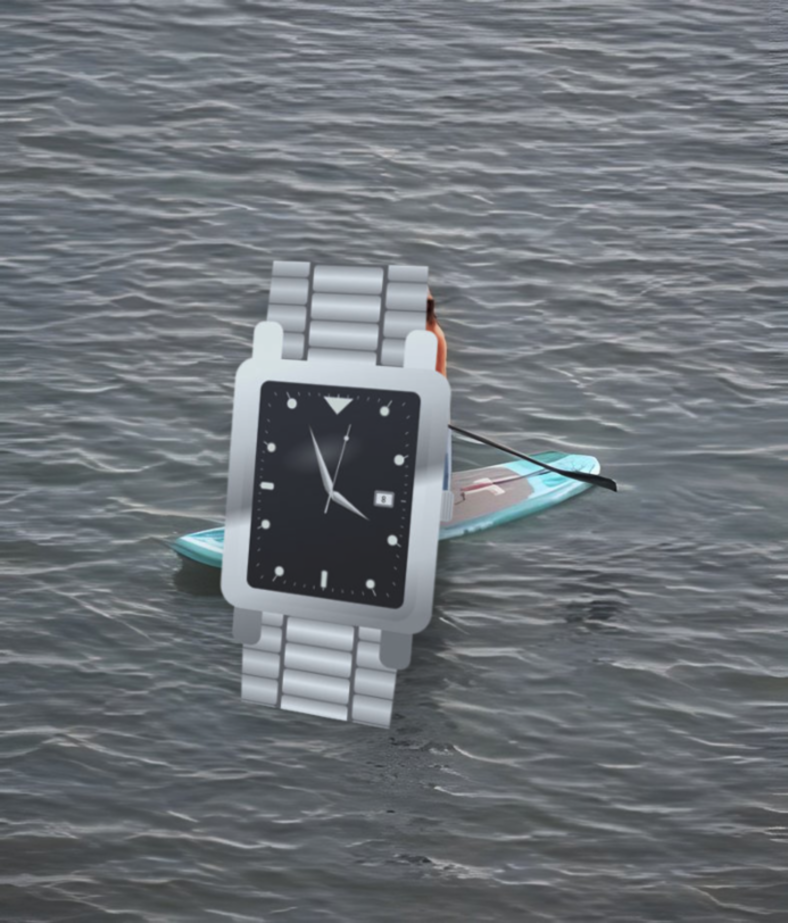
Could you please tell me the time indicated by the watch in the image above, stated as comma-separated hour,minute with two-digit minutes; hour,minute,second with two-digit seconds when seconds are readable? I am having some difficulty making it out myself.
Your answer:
3,56,02
